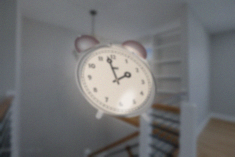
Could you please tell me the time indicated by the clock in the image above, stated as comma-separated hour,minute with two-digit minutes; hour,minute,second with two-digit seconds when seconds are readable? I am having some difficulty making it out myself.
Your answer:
1,58
